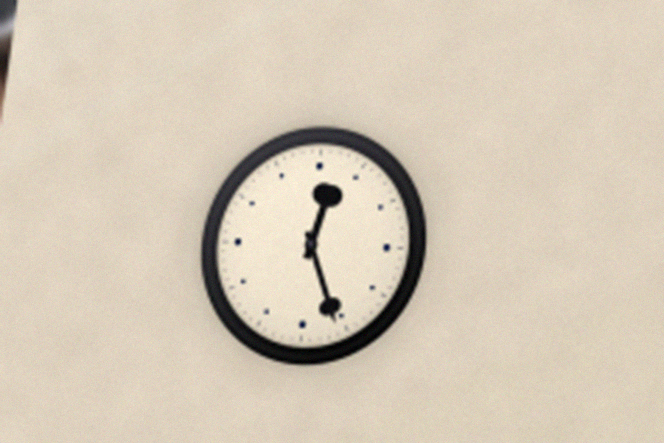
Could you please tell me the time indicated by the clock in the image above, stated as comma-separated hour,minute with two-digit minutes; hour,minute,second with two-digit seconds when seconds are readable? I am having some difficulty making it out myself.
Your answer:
12,26
